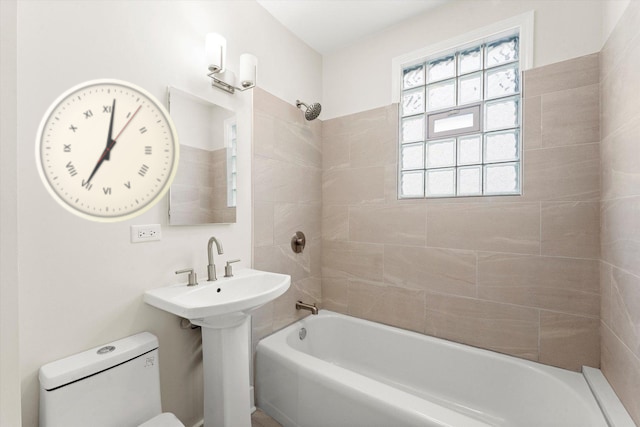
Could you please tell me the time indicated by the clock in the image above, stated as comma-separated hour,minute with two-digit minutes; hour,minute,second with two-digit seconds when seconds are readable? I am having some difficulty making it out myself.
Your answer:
7,01,06
